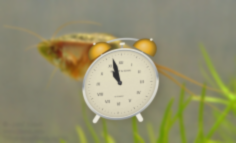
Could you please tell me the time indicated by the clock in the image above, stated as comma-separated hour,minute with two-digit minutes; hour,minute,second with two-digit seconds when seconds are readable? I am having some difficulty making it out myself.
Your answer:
10,57
